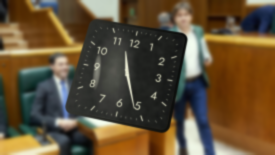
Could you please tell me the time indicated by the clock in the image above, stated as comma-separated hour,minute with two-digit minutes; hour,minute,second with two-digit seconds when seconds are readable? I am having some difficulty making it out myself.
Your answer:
11,26
